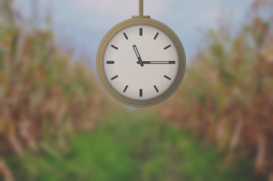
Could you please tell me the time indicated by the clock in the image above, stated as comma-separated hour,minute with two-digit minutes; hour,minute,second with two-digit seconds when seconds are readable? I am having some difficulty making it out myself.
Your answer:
11,15
